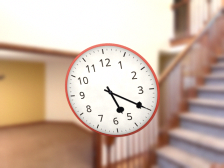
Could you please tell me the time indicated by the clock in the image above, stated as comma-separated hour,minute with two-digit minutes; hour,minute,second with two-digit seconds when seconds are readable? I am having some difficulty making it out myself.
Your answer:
5,20
